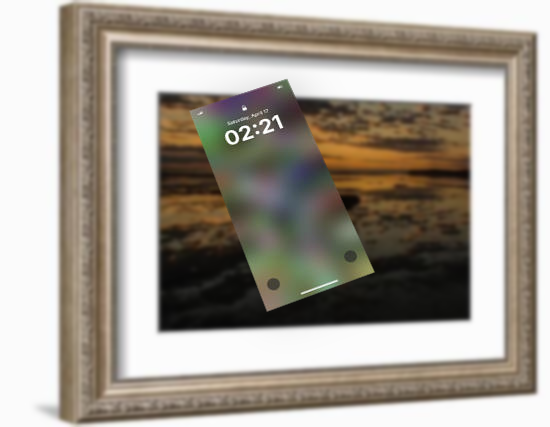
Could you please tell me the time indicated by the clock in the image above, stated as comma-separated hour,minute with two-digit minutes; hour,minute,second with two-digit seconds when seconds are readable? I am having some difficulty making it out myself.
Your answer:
2,21
